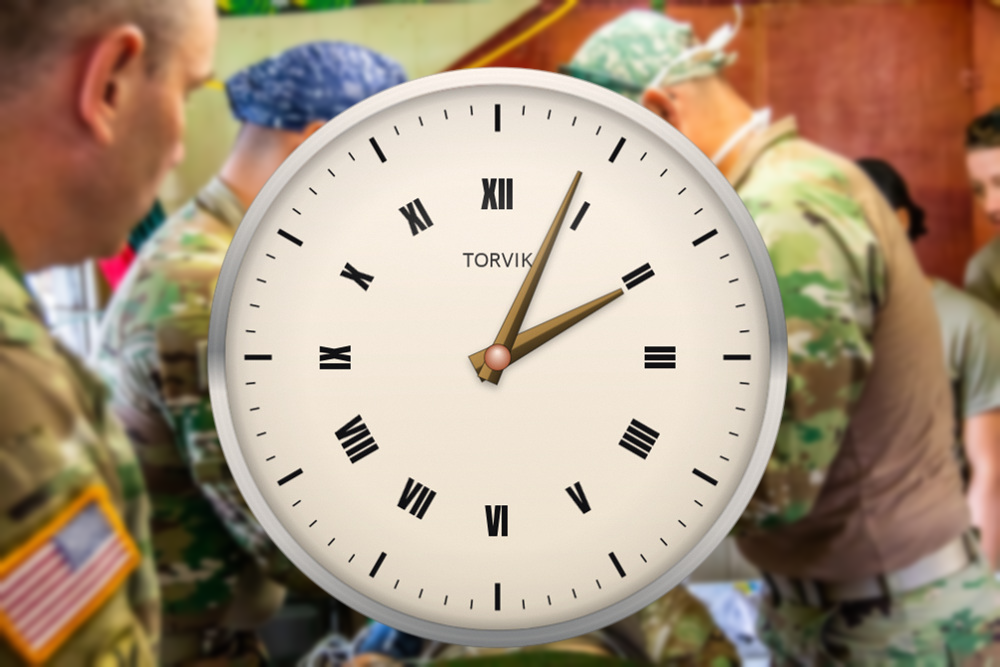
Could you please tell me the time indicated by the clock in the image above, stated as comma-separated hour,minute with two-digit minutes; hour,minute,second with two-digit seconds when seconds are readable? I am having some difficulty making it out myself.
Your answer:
2,04
